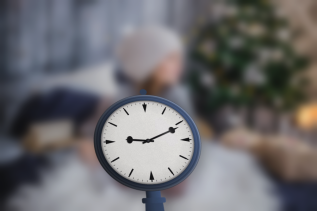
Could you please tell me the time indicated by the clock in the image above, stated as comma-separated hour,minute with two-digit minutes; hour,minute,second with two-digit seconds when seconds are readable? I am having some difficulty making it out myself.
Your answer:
9,11
